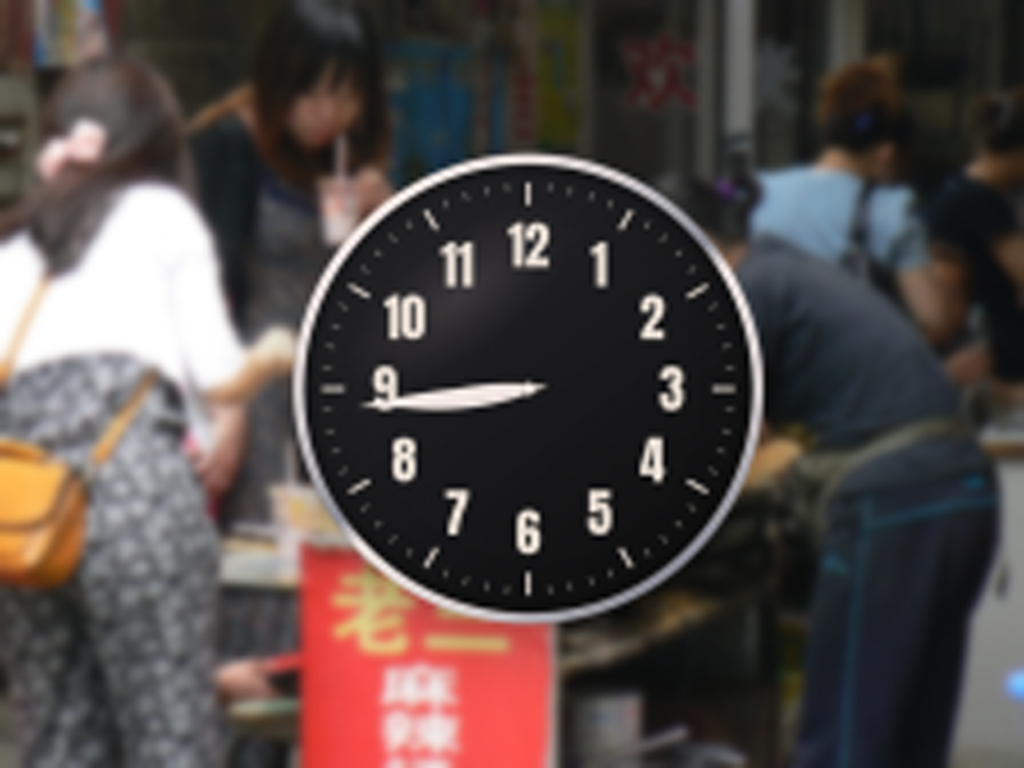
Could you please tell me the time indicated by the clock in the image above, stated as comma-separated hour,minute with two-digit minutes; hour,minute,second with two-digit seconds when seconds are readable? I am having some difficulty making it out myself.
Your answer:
8,44
